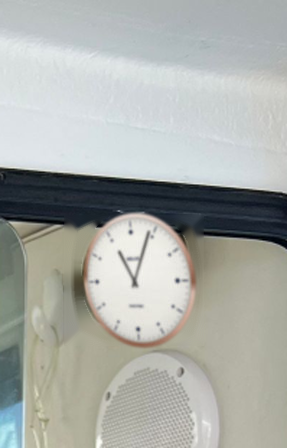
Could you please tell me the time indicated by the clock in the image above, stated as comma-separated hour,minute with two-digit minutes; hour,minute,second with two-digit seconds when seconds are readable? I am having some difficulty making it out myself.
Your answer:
11,04
